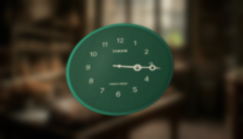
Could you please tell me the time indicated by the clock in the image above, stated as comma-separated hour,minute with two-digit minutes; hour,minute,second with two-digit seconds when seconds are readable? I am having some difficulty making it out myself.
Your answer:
3,16
